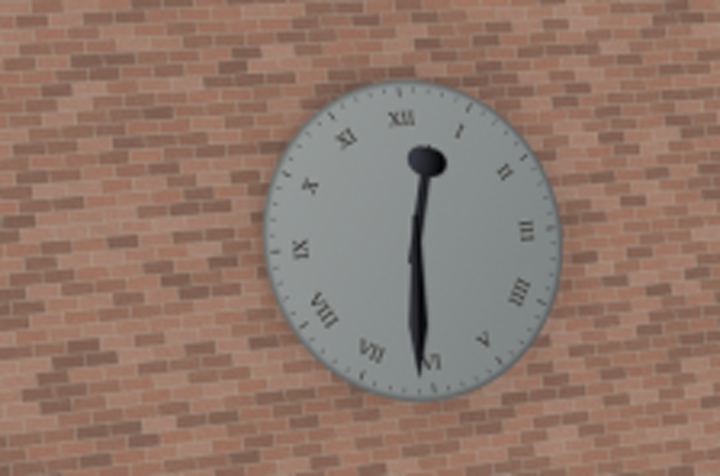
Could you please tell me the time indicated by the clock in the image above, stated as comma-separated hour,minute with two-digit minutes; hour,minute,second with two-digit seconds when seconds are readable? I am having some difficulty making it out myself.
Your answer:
12,31
